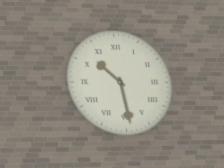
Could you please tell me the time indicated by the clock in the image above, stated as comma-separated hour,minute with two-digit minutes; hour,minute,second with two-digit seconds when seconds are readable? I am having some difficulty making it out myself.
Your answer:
10,29
